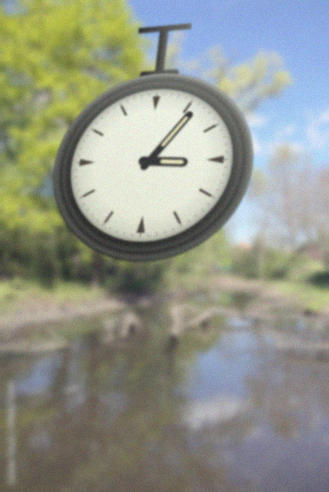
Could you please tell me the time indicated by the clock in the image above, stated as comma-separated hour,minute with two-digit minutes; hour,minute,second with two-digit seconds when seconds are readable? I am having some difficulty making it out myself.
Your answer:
3,06
